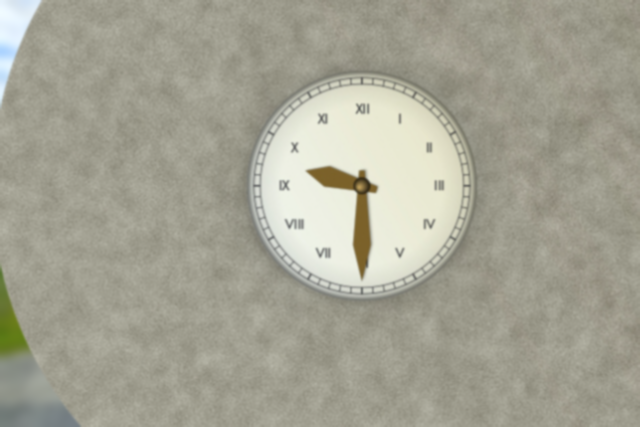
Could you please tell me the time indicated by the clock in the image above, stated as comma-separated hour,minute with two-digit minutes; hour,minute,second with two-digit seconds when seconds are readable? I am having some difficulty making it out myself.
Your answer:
9,30
